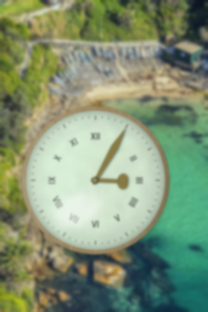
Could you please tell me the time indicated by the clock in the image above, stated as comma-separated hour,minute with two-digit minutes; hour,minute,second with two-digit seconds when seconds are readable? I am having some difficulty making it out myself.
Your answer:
3,05
